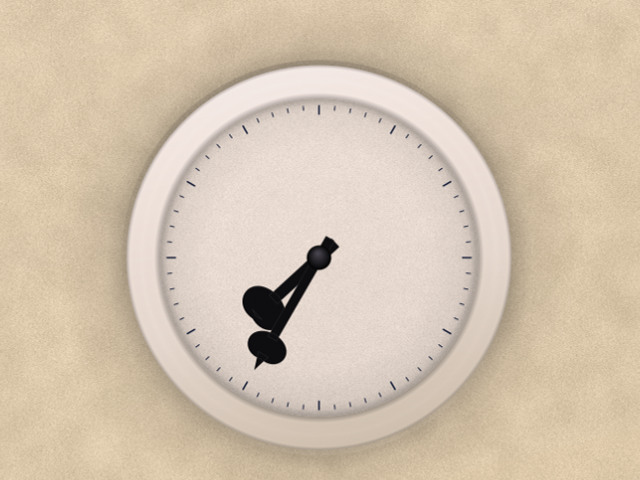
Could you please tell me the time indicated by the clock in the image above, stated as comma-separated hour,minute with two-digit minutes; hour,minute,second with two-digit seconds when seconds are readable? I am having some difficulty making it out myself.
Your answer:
7,35
